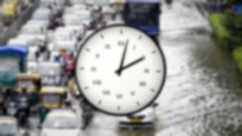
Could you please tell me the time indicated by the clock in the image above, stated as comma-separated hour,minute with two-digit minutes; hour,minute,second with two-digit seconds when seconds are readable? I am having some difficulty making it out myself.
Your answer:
2,02
